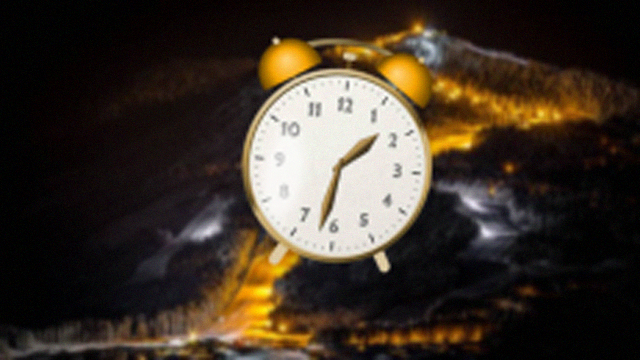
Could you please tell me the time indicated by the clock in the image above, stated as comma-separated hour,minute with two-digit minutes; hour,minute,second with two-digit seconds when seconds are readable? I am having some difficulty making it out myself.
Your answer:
1,32
